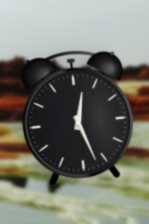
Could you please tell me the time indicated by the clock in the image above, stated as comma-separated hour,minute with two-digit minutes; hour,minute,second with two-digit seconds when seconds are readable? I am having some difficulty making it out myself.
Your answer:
12,27
